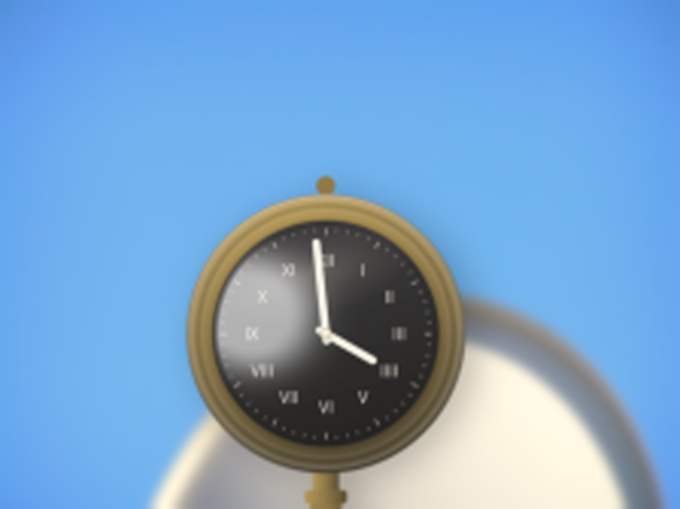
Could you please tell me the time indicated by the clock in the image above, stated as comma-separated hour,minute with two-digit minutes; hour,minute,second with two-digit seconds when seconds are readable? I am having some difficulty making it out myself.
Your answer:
3,59
